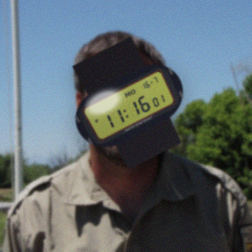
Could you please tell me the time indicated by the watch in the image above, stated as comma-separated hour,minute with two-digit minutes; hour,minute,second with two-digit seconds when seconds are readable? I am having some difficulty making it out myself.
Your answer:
11,16,01
